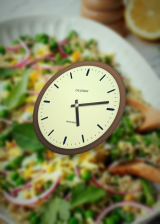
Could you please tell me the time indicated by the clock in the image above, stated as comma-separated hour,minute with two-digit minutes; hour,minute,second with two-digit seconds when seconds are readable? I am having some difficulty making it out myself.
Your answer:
5,13
